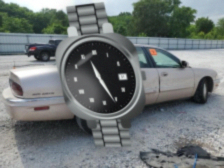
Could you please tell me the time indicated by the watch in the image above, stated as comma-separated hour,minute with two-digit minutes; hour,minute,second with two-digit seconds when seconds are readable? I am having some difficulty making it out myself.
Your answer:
11,26
